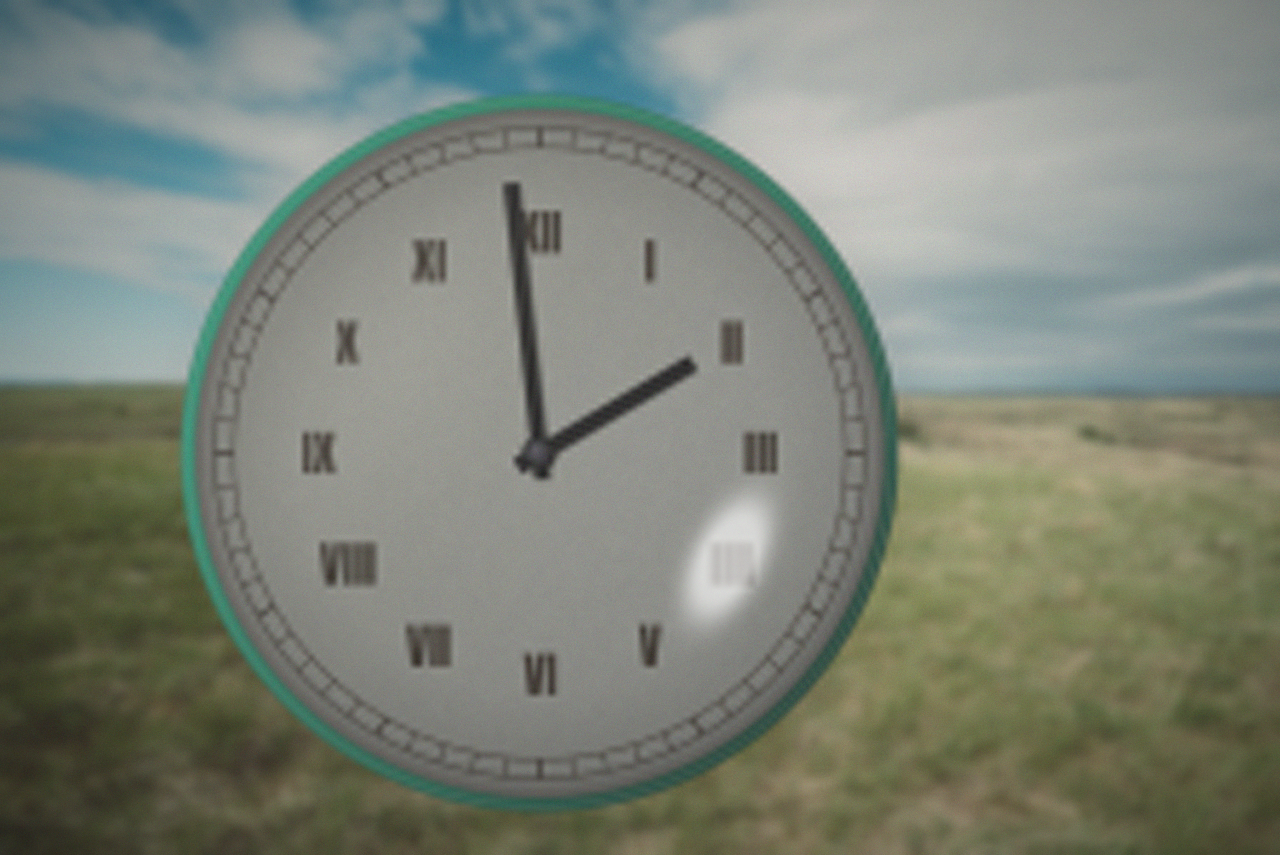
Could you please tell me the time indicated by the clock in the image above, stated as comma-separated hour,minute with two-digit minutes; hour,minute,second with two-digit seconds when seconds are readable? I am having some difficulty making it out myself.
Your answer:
1,59
